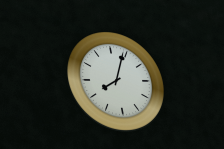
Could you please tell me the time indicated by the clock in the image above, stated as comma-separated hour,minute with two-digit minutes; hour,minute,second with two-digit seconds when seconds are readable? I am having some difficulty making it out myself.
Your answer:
8,04
